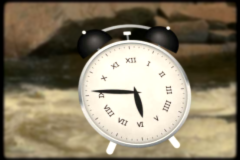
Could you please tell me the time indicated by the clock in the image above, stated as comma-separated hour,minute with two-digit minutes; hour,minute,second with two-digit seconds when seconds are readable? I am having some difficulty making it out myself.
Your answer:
5,46
